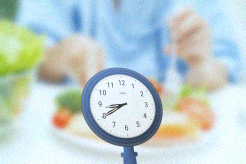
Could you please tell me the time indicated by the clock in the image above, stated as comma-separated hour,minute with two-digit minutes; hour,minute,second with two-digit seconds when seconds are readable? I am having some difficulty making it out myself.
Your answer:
8,40
